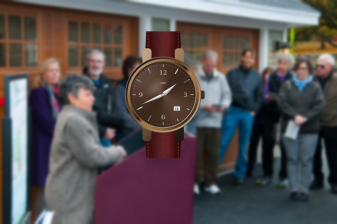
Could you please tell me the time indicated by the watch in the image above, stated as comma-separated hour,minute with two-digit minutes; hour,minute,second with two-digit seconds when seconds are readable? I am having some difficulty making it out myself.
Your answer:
1,41
